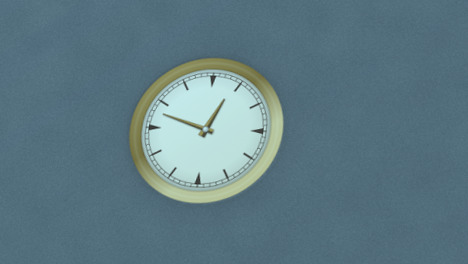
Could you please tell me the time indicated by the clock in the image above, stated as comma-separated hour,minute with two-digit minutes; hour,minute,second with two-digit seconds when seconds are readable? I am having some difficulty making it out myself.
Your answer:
12,48
